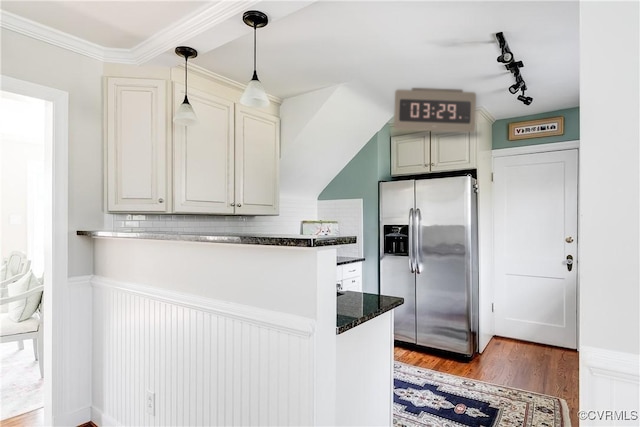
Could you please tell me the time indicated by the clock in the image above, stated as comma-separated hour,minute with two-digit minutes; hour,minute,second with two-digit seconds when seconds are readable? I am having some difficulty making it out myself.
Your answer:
3,29
